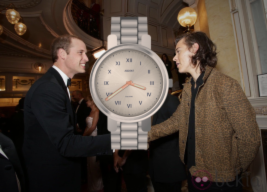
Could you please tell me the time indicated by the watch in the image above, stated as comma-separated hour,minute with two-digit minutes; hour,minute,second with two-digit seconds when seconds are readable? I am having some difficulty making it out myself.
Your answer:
3,39
